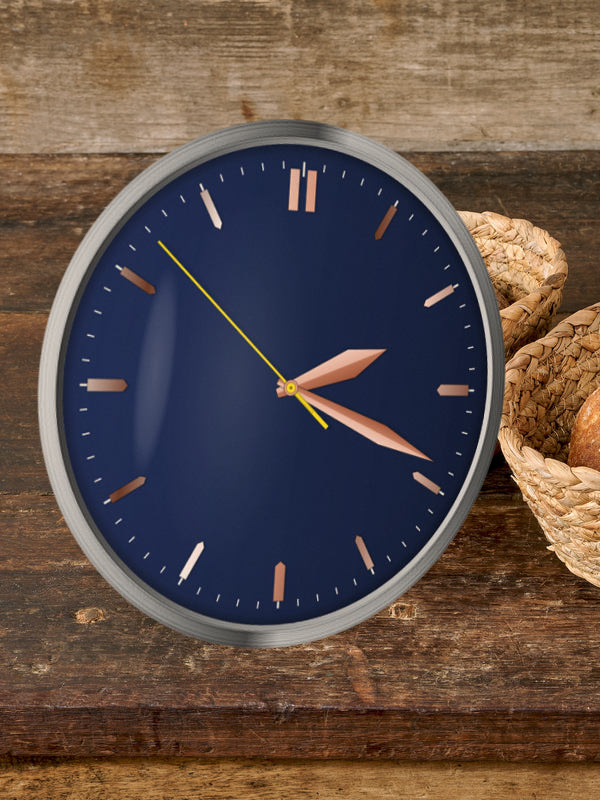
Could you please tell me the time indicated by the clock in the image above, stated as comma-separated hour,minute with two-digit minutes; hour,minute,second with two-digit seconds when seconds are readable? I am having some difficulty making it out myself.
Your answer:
2,18,52
